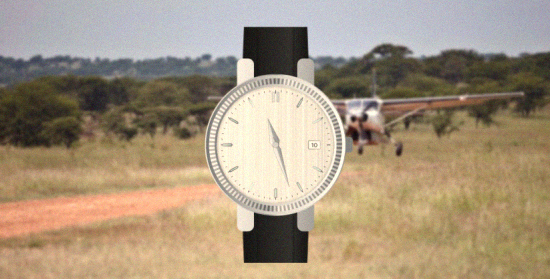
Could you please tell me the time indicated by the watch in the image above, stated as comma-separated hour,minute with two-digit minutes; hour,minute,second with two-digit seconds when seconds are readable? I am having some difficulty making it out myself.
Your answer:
11,27
